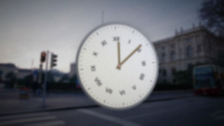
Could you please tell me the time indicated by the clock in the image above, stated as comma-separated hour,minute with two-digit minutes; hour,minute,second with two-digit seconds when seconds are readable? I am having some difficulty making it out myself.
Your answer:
12,09
